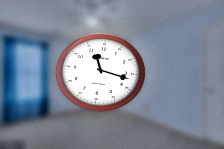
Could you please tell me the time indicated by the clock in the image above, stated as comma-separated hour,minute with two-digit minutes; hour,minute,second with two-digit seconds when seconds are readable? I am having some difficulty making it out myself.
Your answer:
11,17
